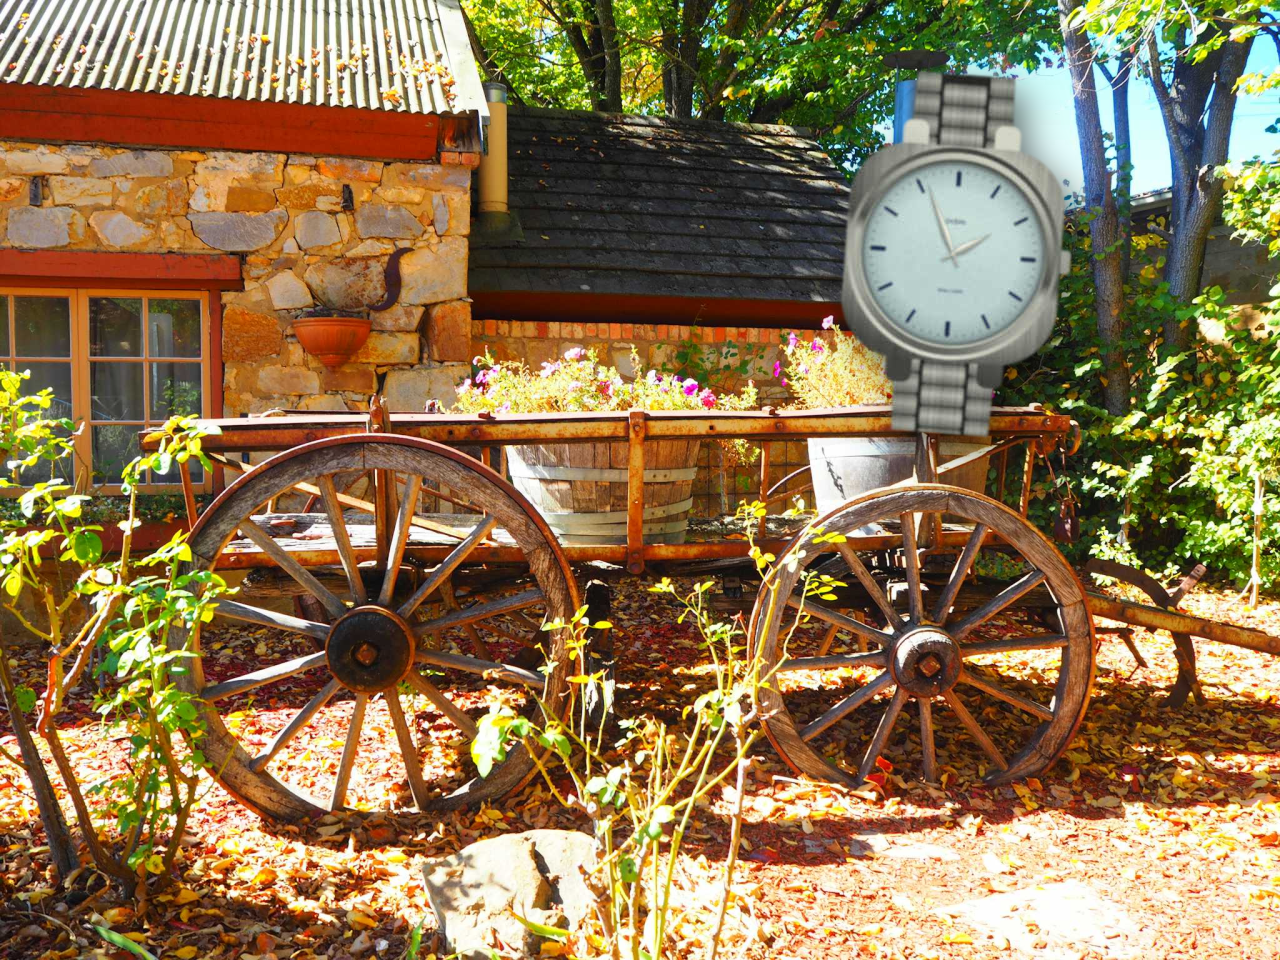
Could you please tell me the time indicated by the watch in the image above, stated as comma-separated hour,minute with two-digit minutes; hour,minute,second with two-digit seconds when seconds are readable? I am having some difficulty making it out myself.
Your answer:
1,56
